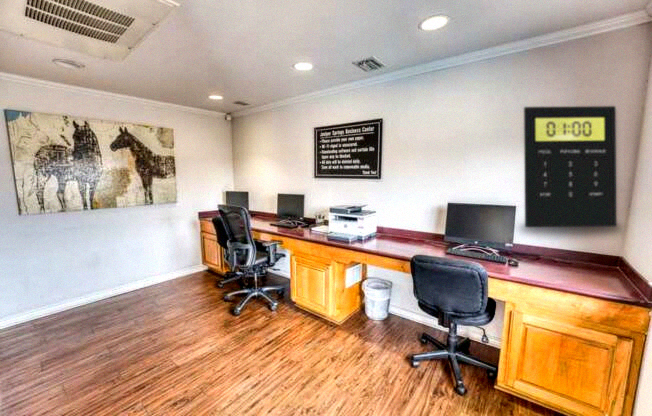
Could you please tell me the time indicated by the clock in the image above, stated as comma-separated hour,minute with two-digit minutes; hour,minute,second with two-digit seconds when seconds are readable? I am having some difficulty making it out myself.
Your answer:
1,00
